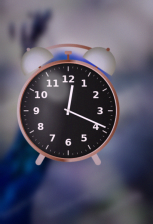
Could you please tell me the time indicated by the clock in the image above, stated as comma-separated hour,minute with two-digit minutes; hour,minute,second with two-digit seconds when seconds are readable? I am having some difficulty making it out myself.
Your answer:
12,19
